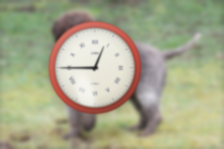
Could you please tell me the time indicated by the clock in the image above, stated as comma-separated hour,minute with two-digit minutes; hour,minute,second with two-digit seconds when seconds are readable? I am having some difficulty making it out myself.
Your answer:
12,45
